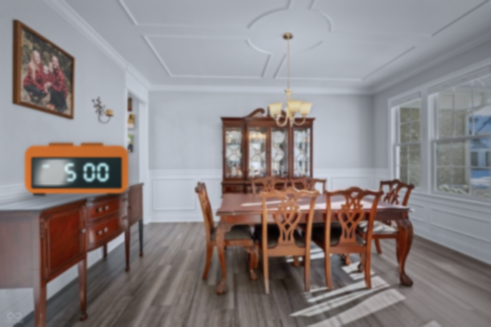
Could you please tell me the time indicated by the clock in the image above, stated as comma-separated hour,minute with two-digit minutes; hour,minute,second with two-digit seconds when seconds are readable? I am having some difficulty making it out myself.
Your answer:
5,00
